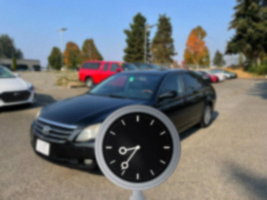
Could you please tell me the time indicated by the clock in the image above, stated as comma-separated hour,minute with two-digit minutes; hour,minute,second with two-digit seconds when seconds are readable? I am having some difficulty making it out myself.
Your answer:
8,36
